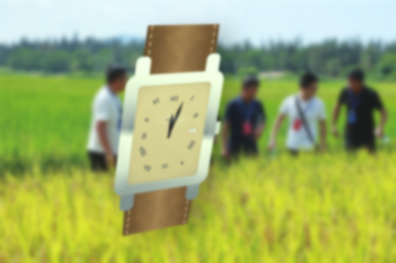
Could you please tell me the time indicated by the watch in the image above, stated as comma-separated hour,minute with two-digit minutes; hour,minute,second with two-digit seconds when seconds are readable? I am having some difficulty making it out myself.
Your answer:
12,03
